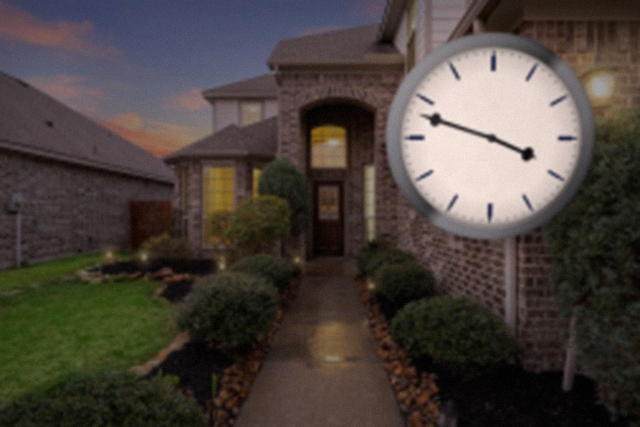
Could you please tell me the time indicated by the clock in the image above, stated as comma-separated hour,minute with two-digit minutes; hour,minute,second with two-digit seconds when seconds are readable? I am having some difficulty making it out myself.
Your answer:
3,48
